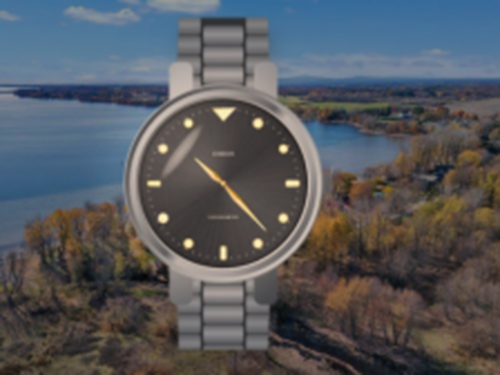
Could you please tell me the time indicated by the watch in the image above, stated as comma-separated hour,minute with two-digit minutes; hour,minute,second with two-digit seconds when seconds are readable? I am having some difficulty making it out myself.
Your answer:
10,23
